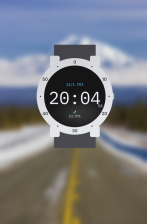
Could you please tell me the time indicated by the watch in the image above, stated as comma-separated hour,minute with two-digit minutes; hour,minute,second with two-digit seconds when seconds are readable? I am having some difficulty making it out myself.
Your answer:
20,04
